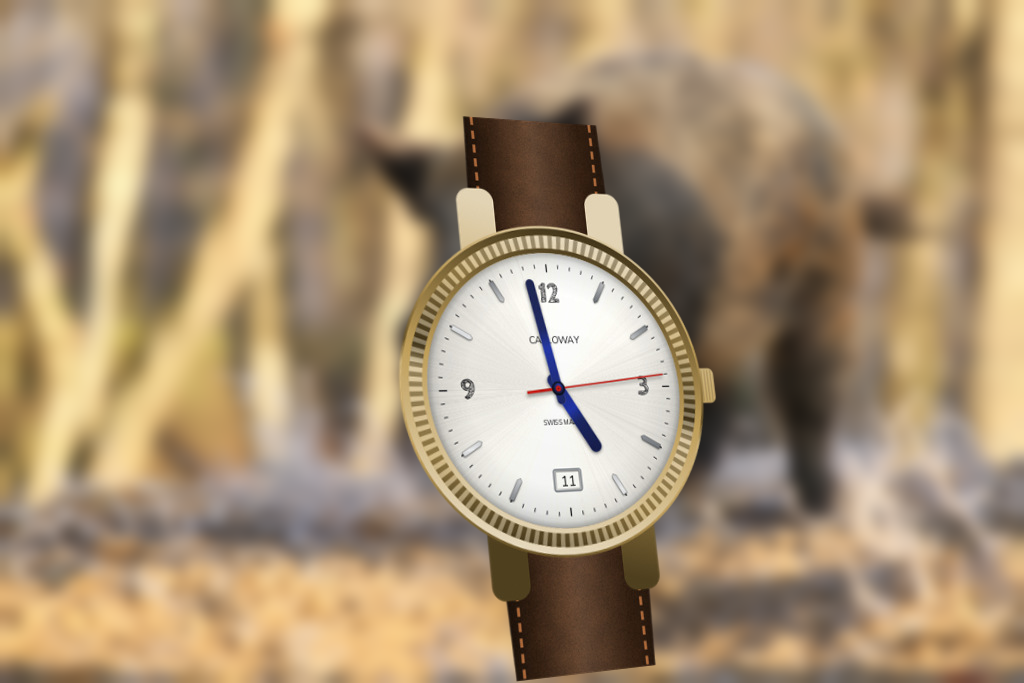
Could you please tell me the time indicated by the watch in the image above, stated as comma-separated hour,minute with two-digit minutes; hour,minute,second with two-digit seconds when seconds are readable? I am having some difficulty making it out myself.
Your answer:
4,58,14
